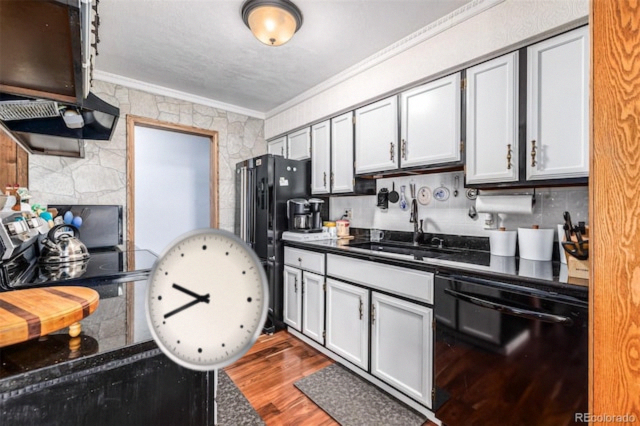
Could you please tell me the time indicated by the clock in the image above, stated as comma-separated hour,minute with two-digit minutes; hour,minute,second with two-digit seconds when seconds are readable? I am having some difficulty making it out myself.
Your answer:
9,41
